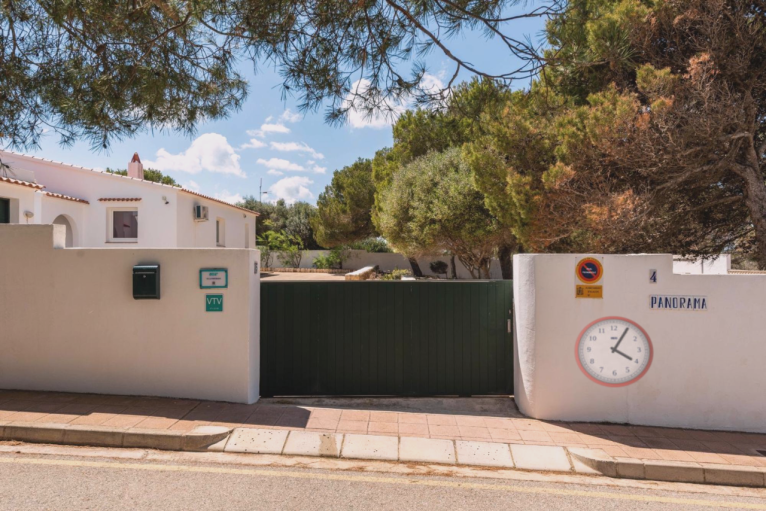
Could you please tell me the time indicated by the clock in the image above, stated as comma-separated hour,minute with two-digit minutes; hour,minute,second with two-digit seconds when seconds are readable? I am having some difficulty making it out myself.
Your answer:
4,05
